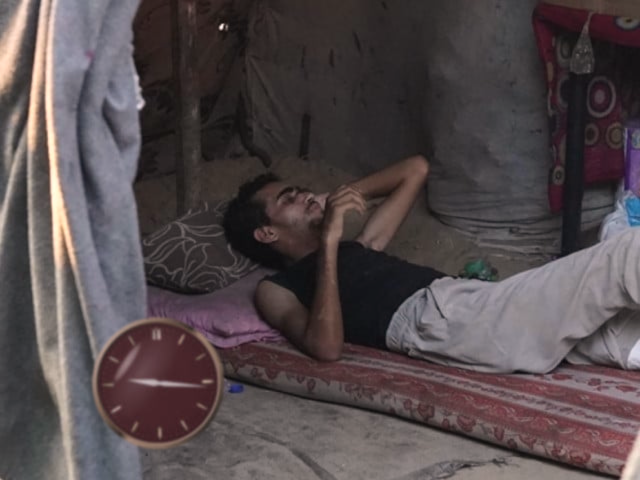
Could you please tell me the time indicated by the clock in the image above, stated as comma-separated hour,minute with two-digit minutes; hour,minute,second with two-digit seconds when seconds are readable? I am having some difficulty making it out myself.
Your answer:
9,16
